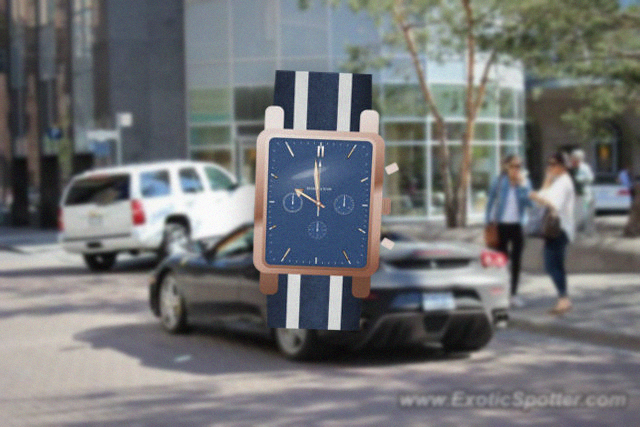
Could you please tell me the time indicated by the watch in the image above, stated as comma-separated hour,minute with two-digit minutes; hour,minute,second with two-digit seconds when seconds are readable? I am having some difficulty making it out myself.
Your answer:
9,59
